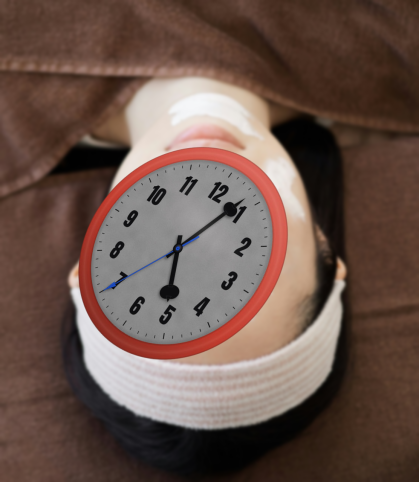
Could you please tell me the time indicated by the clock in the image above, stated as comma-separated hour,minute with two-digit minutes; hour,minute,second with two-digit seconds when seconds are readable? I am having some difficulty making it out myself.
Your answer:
5,03,35
